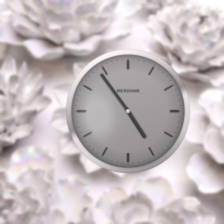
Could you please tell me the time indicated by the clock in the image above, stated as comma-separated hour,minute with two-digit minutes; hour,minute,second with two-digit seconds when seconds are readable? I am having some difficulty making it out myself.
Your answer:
4,54
